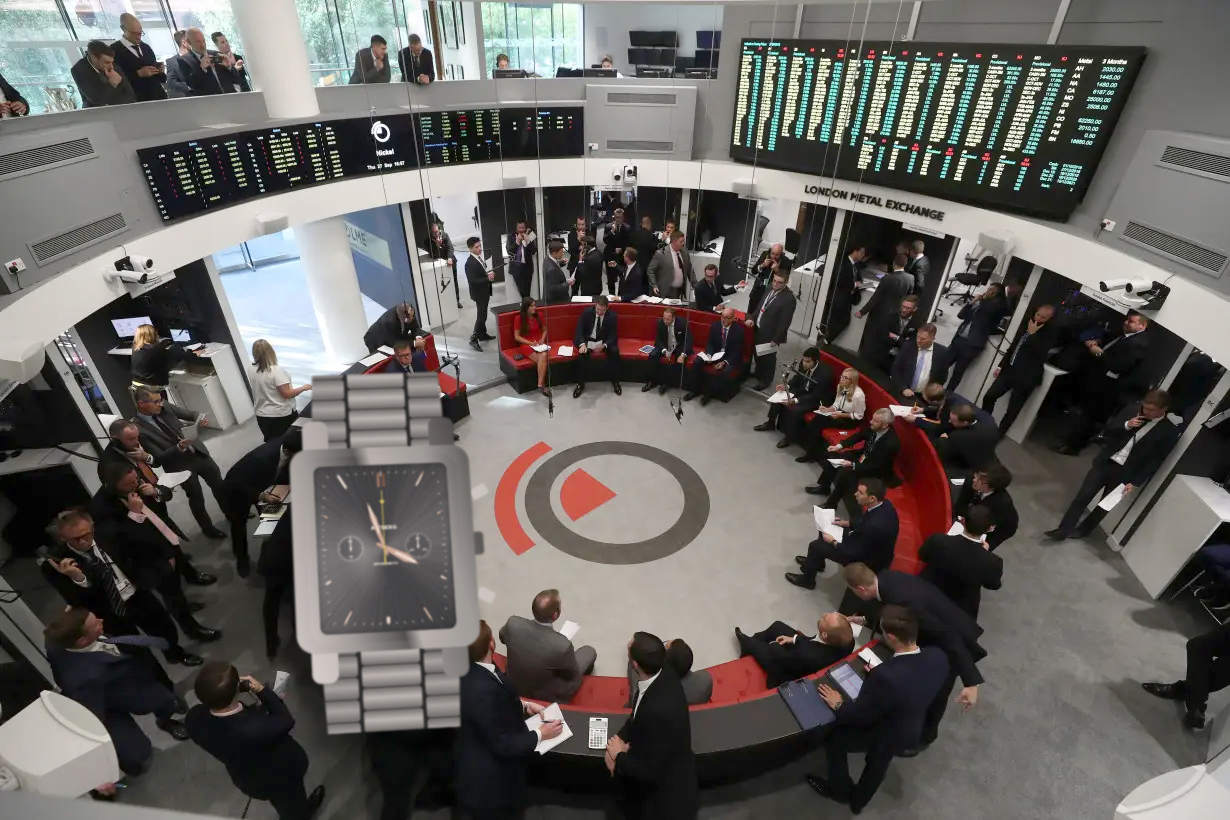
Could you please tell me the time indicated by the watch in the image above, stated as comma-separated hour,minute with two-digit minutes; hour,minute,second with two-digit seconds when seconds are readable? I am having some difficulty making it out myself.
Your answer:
3,57
